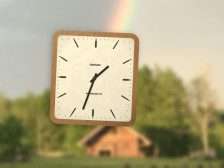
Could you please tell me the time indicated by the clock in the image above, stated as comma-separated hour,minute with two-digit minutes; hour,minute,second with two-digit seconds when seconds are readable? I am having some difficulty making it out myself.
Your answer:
1,33
